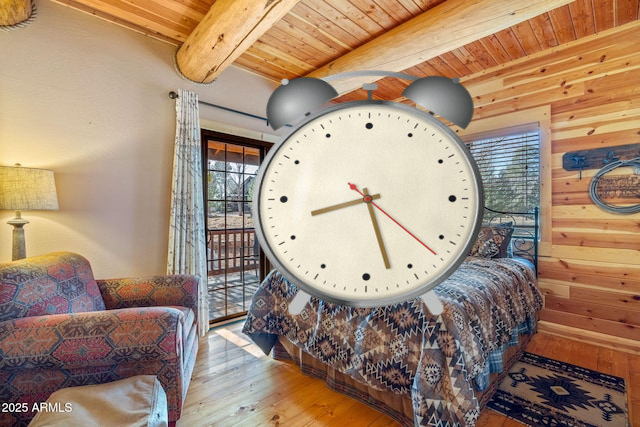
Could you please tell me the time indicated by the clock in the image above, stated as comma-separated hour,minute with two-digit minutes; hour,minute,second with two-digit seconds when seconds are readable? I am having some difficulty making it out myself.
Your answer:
8,27,22
